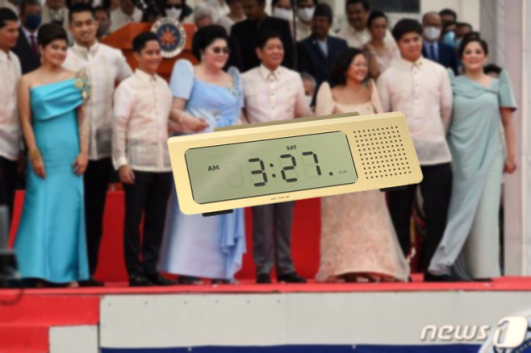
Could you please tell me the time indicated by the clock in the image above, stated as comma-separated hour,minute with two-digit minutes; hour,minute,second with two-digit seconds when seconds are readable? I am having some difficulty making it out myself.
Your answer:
3,27
